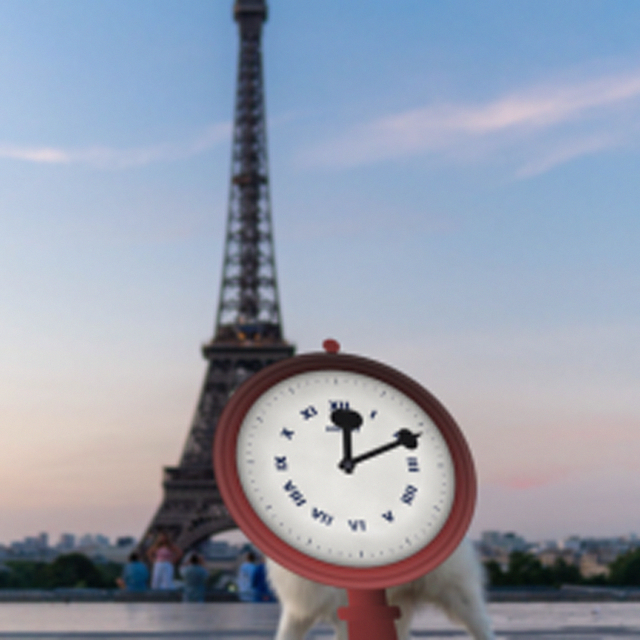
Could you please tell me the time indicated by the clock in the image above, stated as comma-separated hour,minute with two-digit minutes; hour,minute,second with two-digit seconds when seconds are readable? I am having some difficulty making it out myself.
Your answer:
12,11
